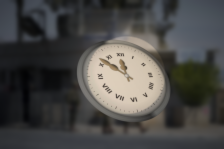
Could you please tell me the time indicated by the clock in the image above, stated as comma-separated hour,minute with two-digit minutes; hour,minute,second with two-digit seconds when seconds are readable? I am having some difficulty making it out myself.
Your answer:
11,52
